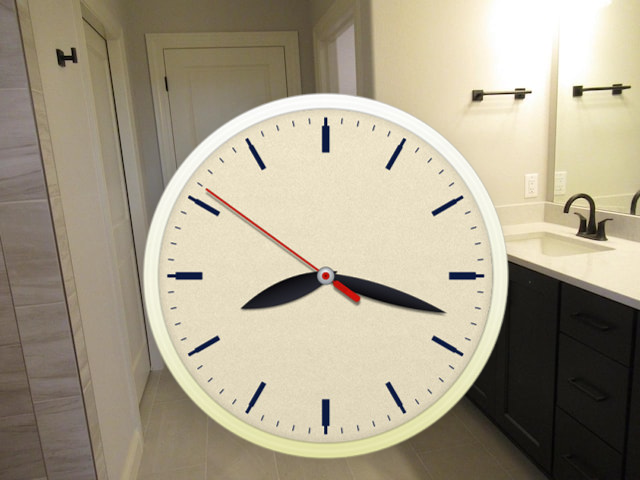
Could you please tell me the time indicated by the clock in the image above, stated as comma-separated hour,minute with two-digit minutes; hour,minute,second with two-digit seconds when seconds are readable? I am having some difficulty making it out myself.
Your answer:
8,17,51
